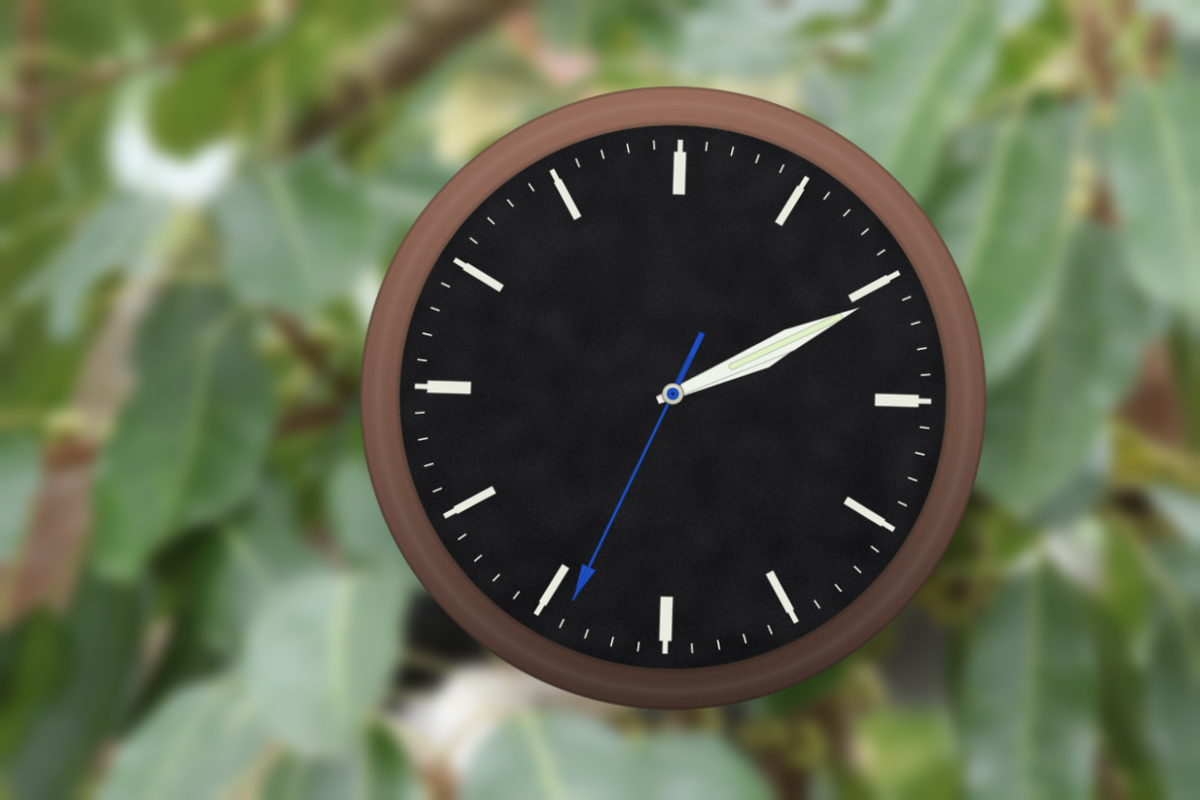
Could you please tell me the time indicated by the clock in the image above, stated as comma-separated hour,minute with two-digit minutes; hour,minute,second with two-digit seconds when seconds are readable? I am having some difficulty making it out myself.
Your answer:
2,10,34
